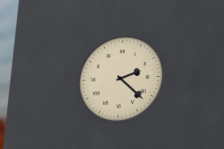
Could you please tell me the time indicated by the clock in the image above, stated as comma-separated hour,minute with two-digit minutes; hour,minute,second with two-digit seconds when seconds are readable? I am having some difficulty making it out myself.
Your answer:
2,22
